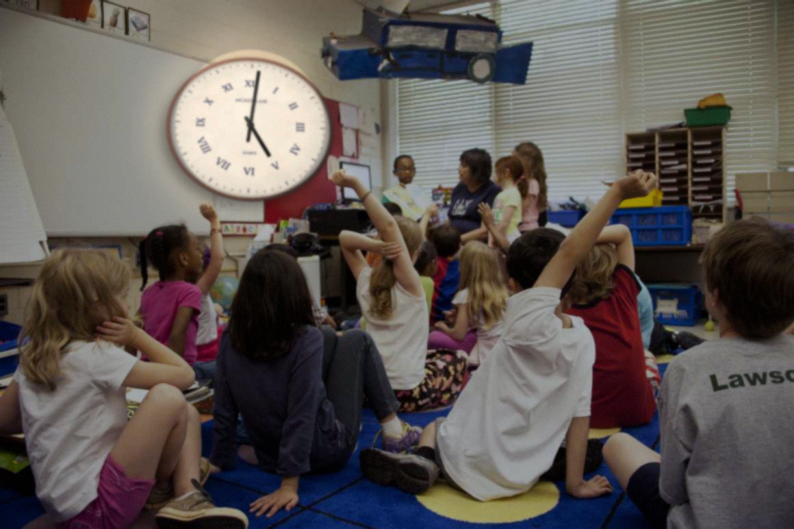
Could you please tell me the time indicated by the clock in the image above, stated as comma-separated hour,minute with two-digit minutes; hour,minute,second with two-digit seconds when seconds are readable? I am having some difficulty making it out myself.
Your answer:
5,01,01
